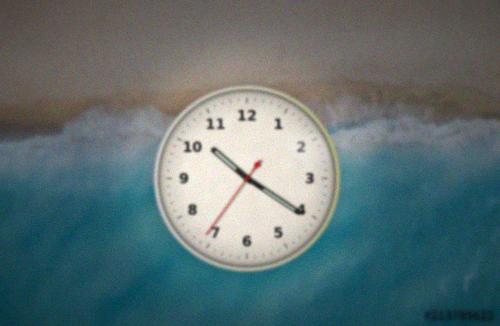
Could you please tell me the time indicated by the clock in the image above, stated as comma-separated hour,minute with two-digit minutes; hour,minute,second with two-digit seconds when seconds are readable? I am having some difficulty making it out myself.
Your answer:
10,20,36
